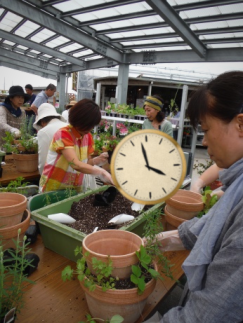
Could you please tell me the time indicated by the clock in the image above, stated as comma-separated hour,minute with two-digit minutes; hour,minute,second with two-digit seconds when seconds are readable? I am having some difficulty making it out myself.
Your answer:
3,58
